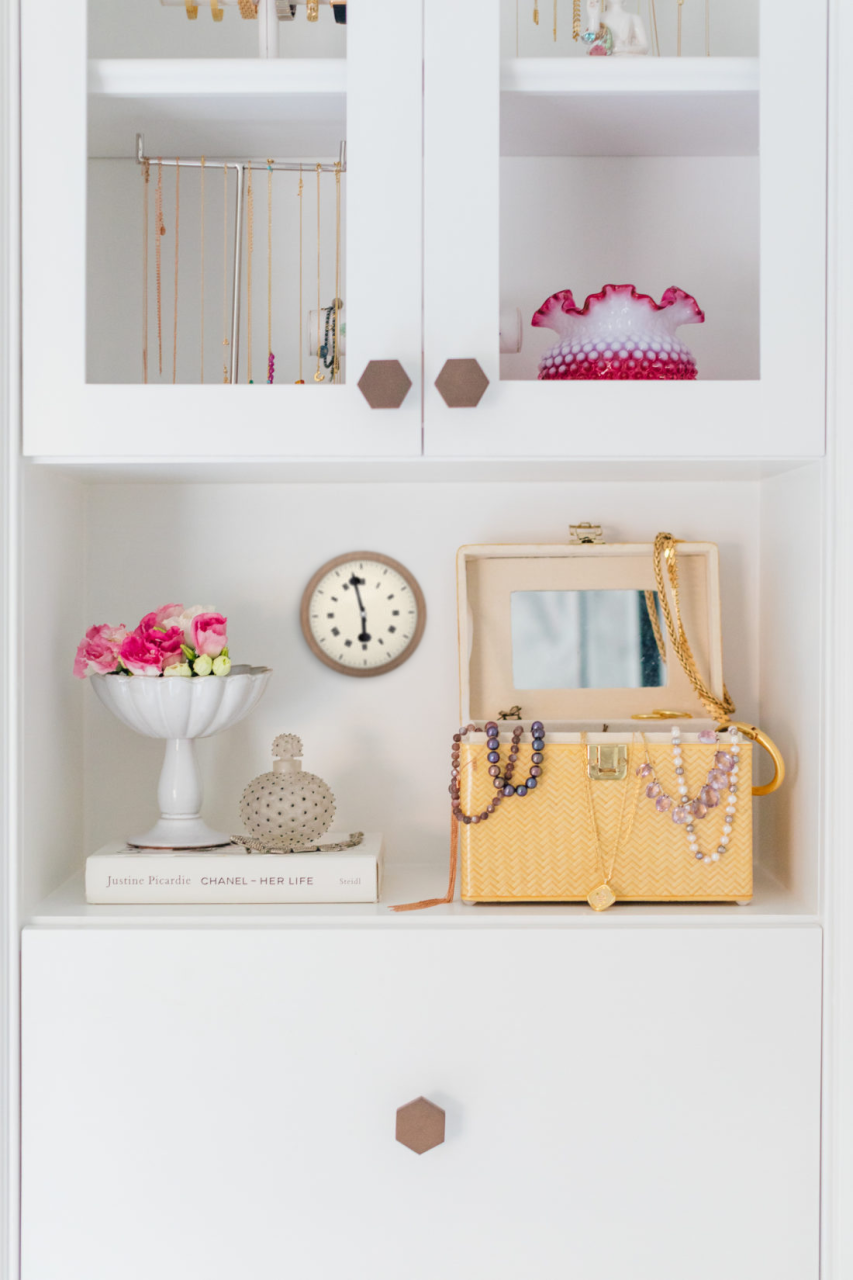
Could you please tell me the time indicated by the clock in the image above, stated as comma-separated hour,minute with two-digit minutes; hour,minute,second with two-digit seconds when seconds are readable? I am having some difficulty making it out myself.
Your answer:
5,58
